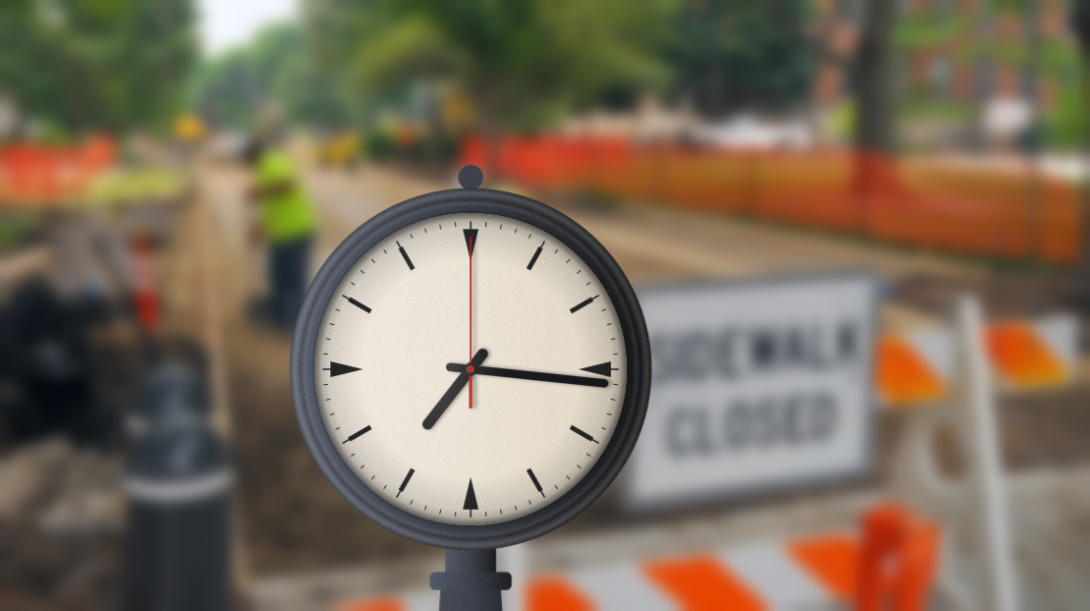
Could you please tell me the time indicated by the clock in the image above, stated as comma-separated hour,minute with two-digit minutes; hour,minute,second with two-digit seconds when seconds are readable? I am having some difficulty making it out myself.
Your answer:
7,16,00
